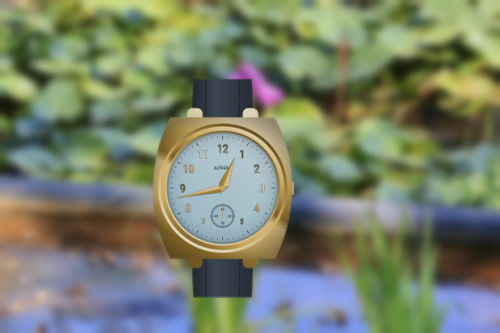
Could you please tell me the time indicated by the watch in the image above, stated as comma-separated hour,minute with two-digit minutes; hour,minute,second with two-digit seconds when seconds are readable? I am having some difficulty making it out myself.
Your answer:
12,43
